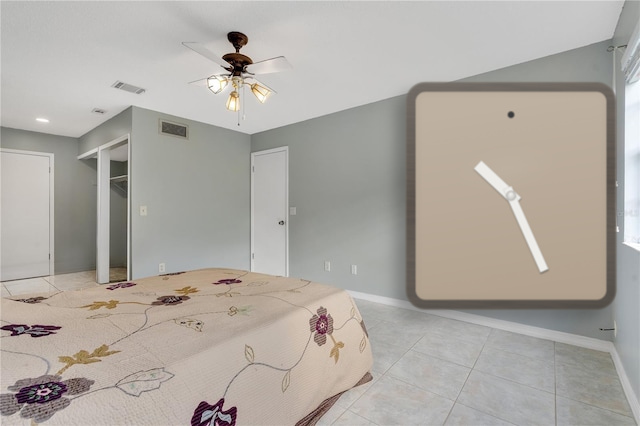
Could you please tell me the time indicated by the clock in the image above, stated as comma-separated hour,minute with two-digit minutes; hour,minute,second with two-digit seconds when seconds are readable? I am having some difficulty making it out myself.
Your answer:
10,26
